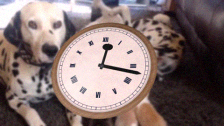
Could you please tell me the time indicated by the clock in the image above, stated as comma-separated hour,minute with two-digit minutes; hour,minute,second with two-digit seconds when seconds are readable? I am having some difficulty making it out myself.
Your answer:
12,17
